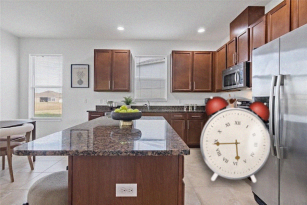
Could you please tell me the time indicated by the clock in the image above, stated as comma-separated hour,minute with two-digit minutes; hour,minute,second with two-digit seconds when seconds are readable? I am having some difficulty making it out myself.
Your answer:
5,44
